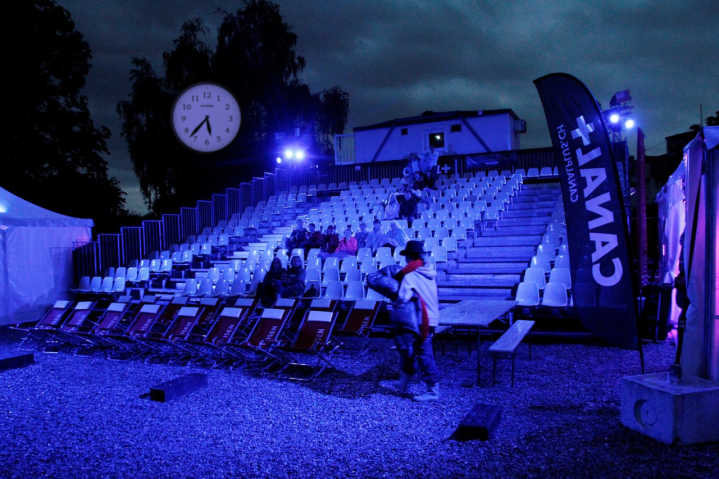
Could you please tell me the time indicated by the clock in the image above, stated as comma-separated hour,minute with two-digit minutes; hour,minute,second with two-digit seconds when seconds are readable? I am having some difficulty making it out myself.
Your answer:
5,37
